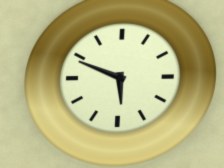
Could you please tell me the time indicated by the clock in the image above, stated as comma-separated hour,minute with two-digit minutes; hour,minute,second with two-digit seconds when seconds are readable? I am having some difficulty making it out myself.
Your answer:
5,49
